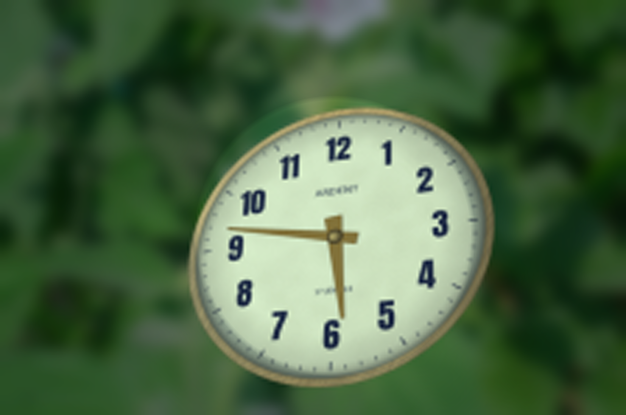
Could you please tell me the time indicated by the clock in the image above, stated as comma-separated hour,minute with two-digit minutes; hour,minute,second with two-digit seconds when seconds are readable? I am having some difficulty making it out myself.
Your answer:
5,47
